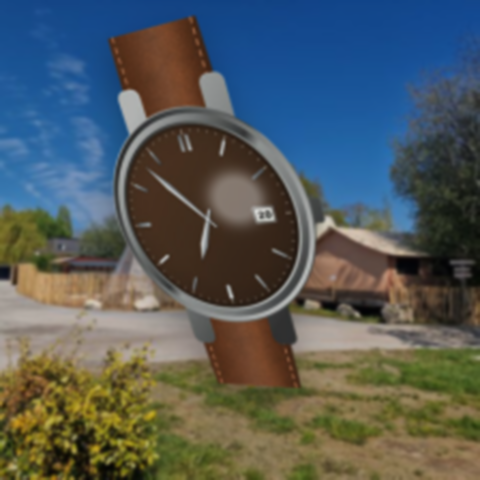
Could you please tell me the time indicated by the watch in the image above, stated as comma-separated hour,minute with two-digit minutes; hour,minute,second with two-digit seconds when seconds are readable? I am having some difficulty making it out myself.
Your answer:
6,53
